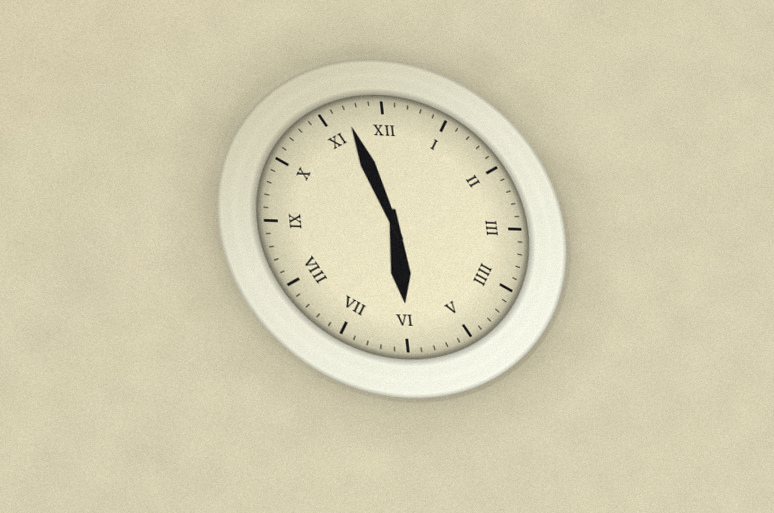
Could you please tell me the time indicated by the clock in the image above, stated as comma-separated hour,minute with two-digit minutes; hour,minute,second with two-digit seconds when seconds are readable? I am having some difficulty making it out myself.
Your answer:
5,57
